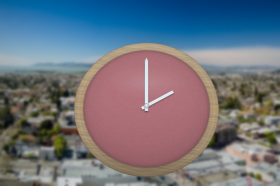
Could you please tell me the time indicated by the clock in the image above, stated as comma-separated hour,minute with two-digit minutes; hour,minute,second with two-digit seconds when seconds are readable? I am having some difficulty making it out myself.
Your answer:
2,00
